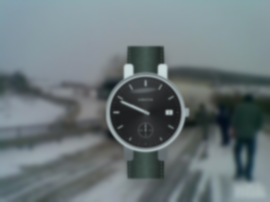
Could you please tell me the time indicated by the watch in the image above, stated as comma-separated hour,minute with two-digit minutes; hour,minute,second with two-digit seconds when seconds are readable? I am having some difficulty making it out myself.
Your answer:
9,49
